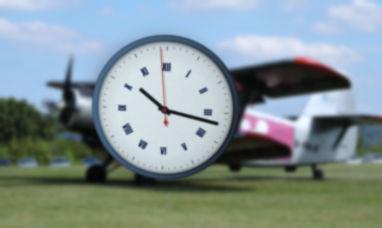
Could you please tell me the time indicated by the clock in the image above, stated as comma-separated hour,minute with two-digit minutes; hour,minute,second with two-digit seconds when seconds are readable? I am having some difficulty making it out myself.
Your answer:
10,16,59
